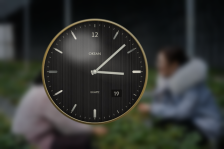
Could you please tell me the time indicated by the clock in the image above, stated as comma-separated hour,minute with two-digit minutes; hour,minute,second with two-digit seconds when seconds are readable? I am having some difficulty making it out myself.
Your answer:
3,08
